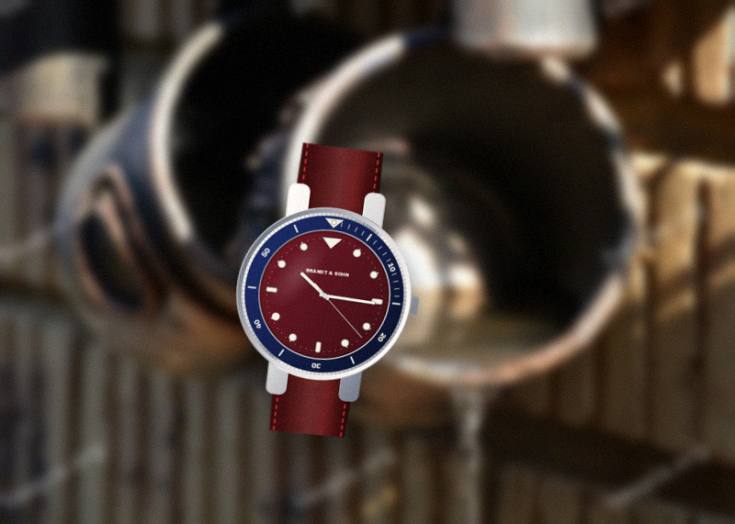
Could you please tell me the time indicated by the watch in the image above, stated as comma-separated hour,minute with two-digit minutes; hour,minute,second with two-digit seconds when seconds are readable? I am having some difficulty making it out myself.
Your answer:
10,15,22
